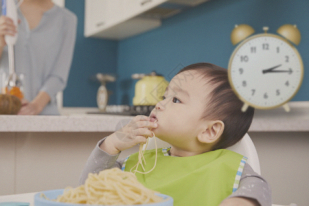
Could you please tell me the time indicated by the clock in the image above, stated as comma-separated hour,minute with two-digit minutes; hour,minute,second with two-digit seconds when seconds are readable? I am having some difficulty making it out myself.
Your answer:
2,15
